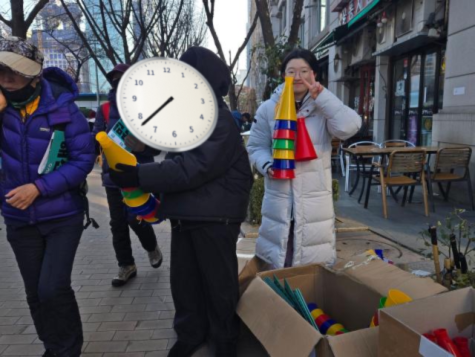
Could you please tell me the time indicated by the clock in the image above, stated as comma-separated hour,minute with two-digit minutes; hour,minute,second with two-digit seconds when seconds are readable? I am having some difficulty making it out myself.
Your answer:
7,38
